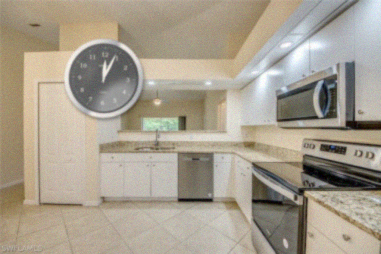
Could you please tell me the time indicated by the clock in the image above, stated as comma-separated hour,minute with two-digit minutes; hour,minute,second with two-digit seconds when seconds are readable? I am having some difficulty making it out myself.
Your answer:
12,04
